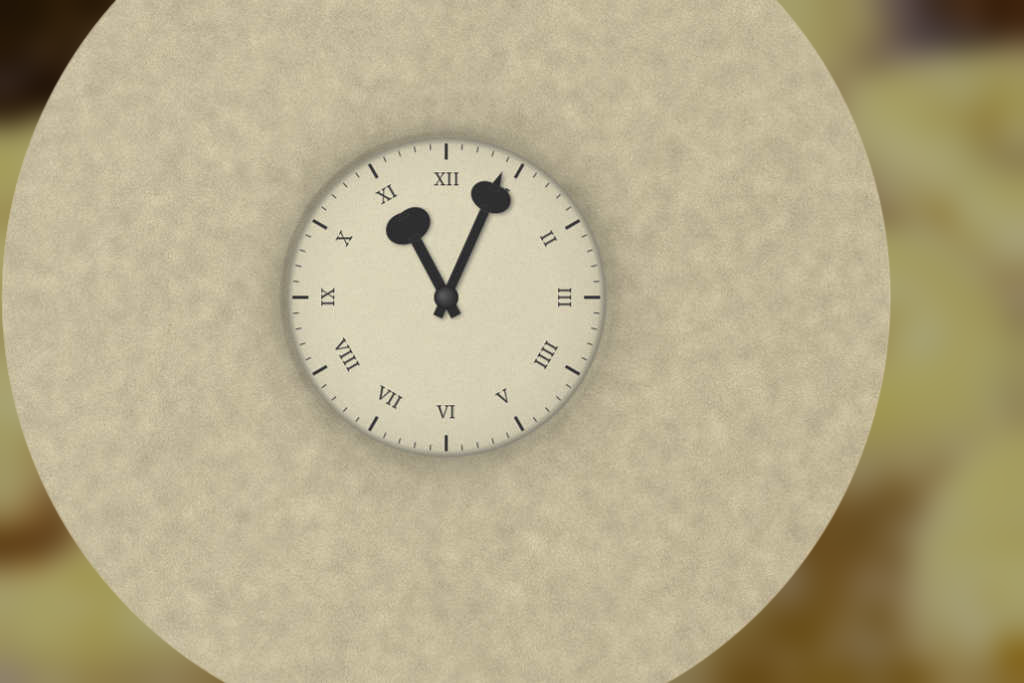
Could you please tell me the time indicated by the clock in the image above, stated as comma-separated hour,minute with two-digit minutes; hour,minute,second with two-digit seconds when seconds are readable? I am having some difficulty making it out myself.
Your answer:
11,04
